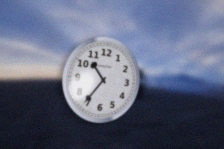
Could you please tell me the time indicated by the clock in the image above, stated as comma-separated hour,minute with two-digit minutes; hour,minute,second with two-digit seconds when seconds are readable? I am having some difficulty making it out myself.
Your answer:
10,36
